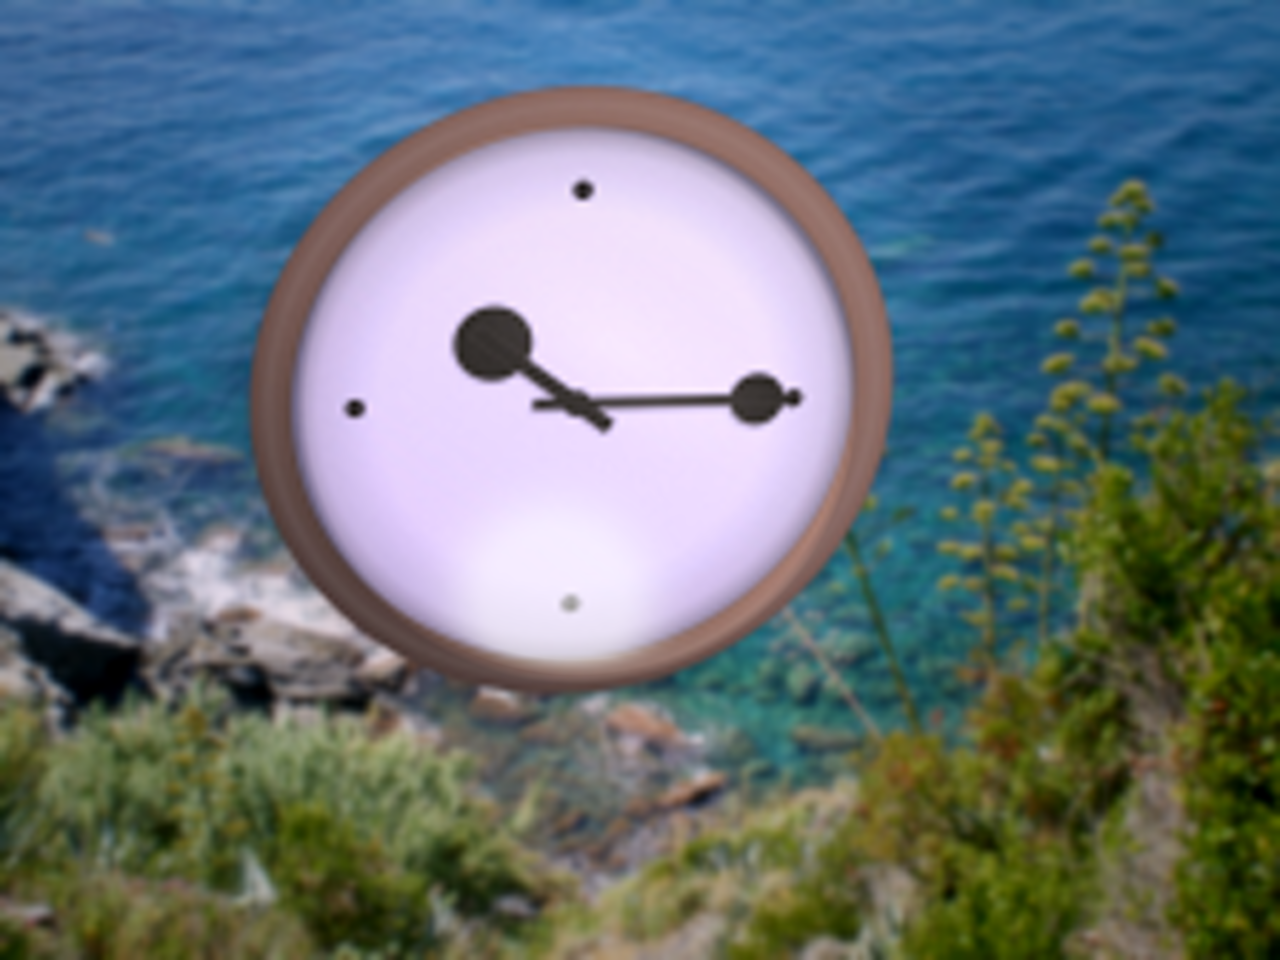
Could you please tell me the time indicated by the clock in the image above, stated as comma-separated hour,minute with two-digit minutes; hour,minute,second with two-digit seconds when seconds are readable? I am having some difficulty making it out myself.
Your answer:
10,15
